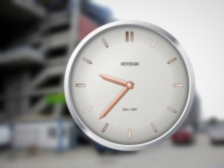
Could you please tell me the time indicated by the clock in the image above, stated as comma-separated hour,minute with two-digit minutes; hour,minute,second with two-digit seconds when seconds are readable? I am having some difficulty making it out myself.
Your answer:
9,37
